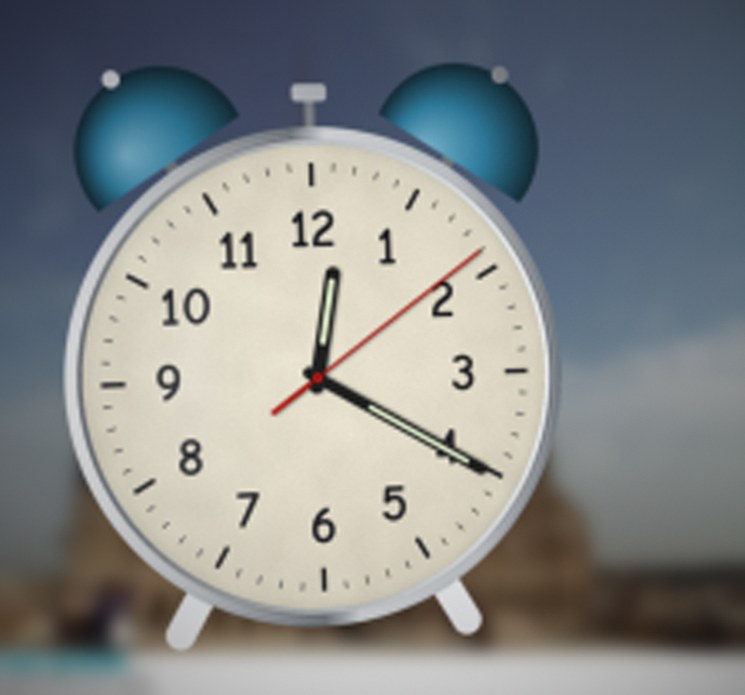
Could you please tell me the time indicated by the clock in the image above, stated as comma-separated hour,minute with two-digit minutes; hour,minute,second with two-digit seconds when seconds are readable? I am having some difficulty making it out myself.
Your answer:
12,20,09
